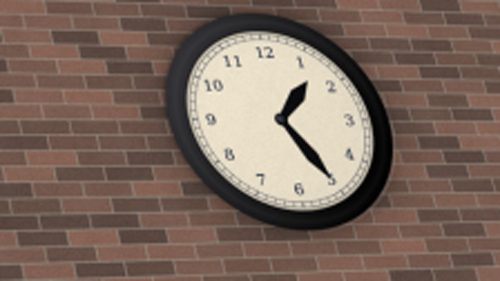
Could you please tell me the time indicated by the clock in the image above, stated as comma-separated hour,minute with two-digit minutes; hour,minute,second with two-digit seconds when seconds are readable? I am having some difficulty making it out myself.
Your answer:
1,25
